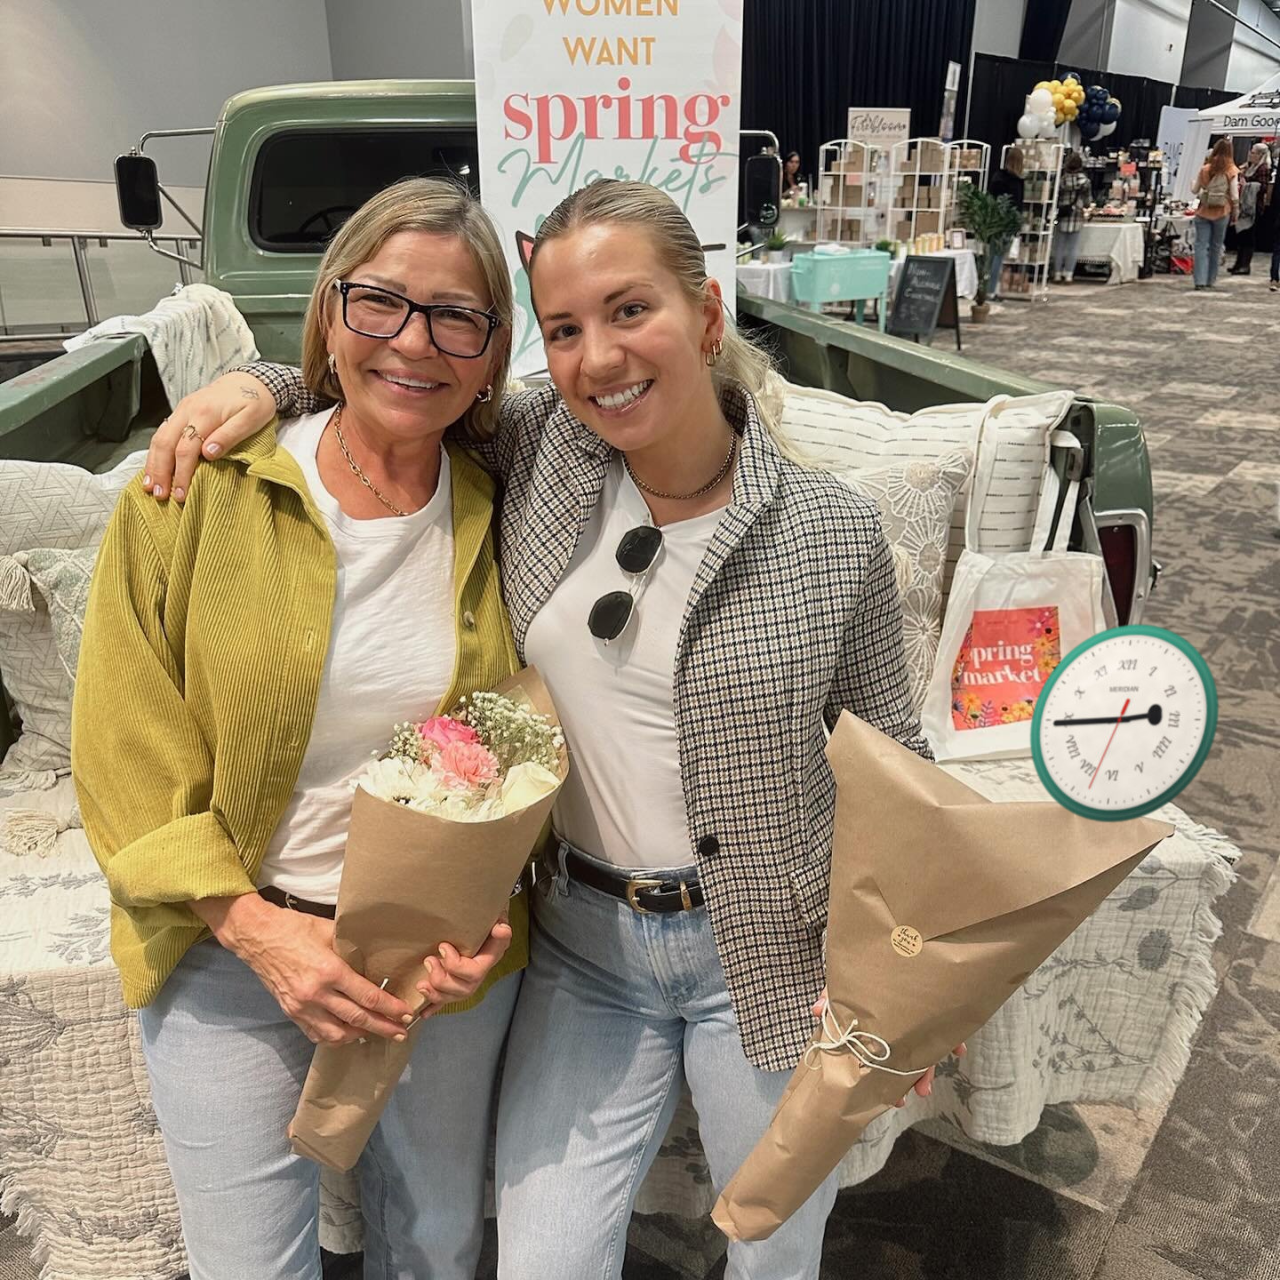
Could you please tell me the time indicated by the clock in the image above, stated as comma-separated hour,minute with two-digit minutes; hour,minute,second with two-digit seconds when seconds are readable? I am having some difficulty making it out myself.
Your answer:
2,44,33
